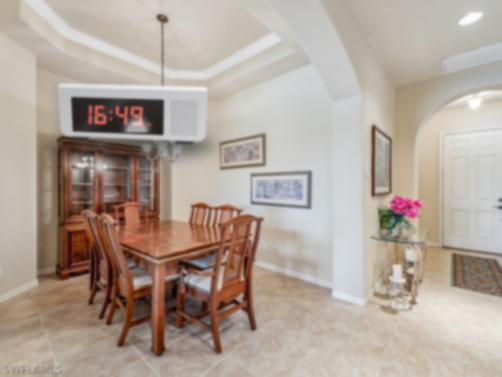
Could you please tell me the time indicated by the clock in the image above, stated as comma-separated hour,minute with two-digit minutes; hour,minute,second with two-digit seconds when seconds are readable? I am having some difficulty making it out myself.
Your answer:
16,49
